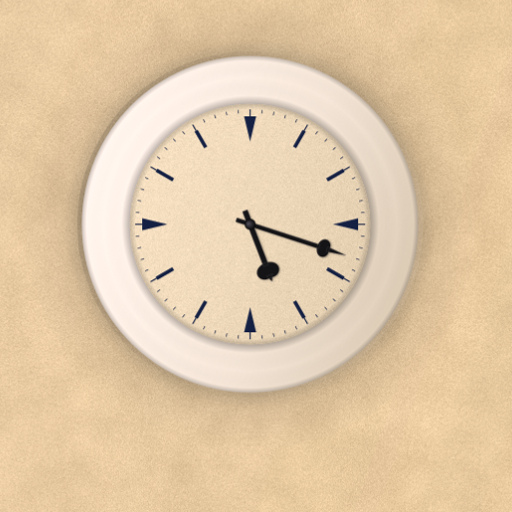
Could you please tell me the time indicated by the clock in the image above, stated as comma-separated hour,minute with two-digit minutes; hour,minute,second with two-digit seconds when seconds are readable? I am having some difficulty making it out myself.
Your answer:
5,18
